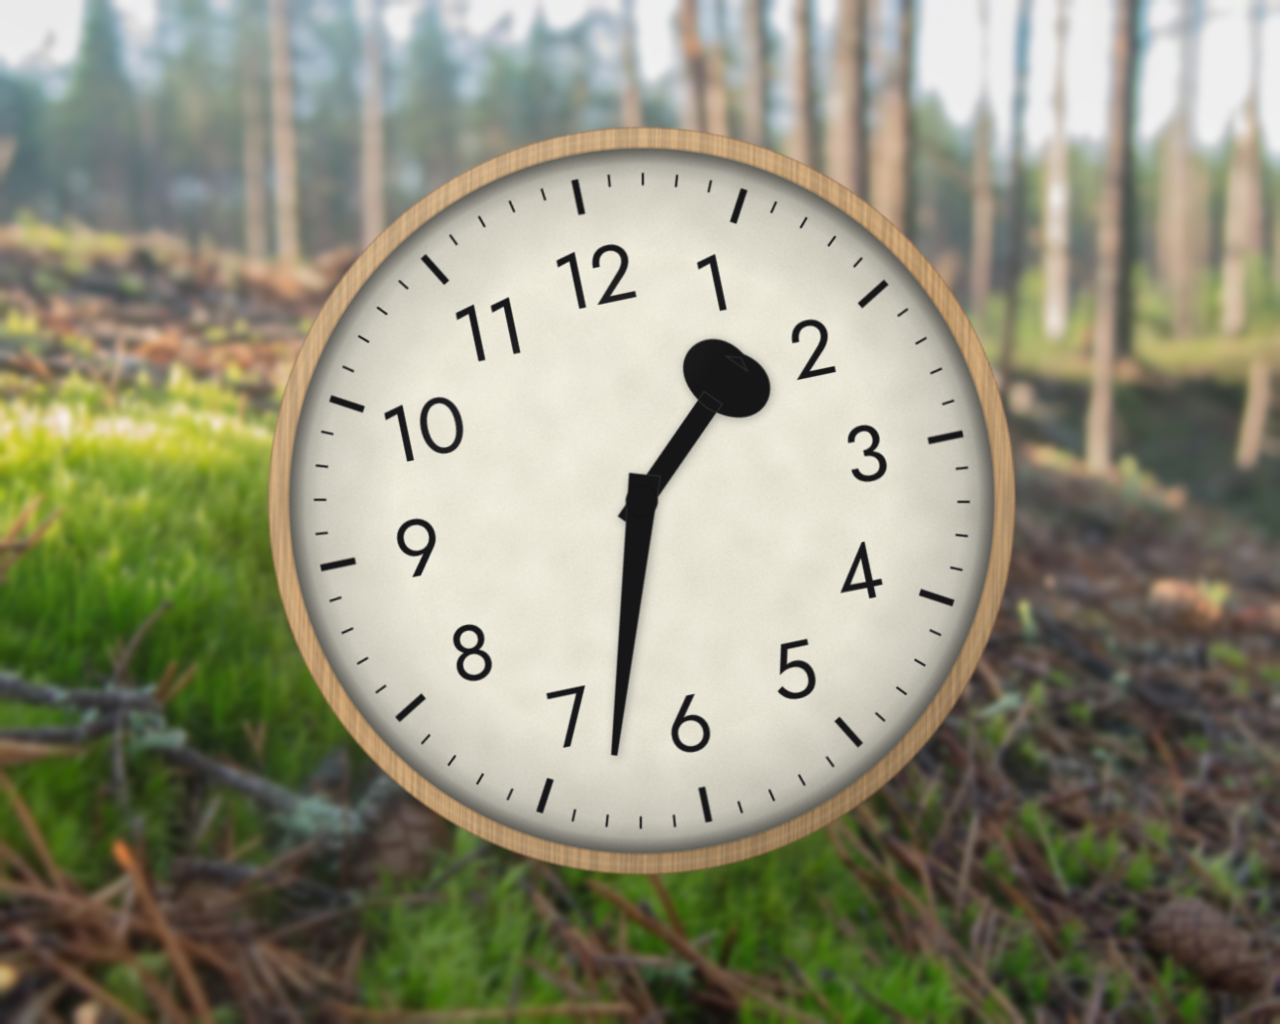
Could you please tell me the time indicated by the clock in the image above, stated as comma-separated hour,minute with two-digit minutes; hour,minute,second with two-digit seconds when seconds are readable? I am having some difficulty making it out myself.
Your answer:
1,33
